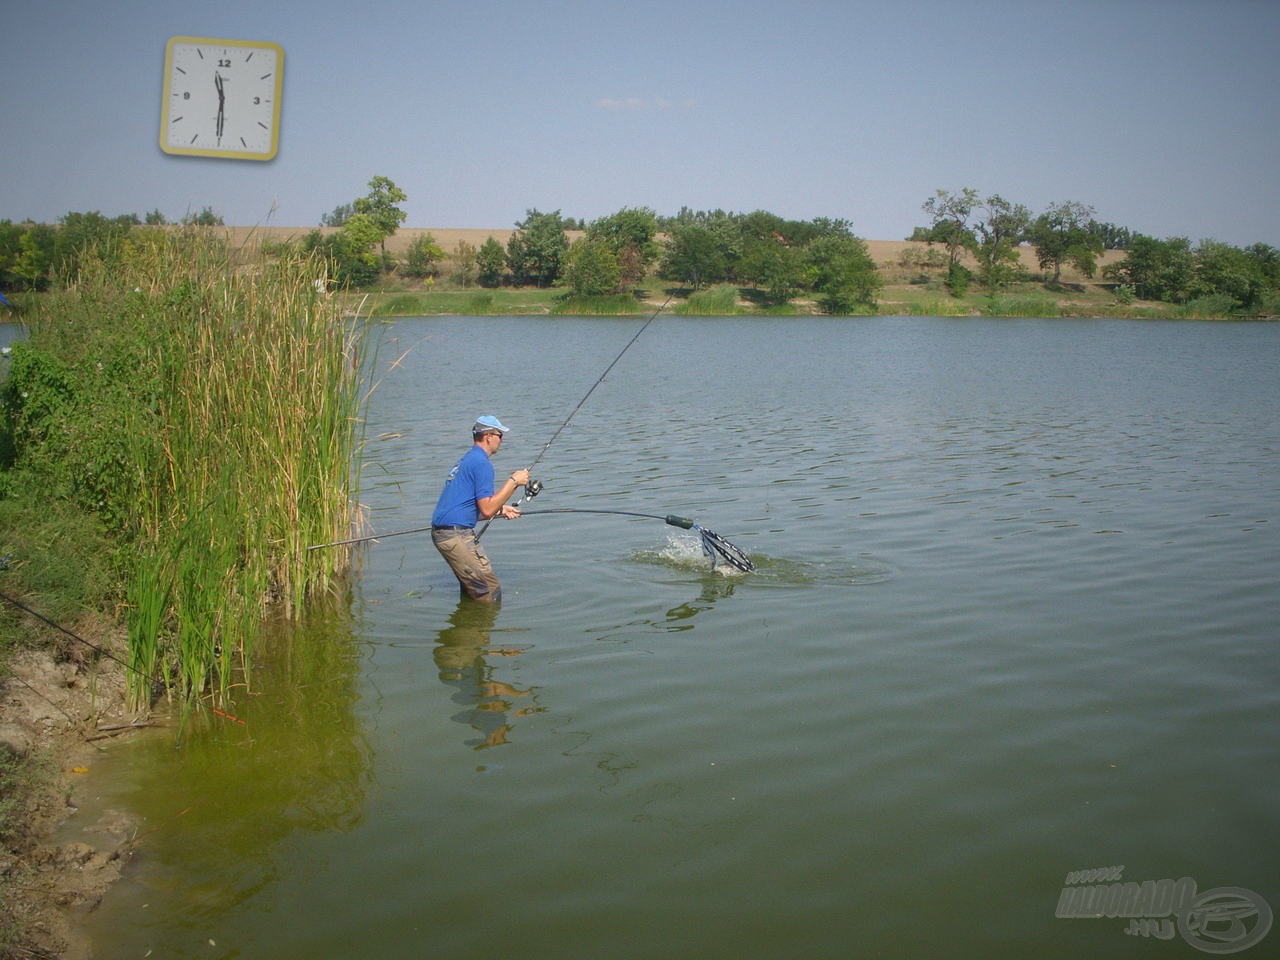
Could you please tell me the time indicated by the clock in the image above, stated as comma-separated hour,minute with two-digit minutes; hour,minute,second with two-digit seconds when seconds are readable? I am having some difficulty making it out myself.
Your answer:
11,30
